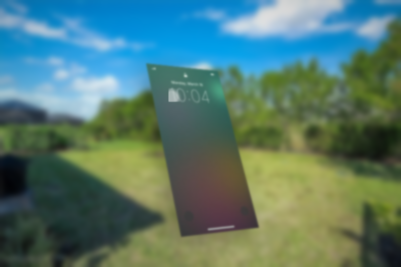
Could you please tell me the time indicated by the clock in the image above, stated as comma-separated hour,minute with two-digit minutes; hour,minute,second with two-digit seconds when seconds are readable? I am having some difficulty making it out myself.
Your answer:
10,04
